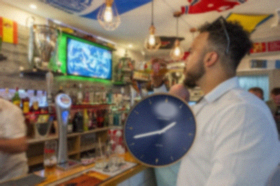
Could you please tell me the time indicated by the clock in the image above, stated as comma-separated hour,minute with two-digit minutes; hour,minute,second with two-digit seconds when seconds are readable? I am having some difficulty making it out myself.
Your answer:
1,42
